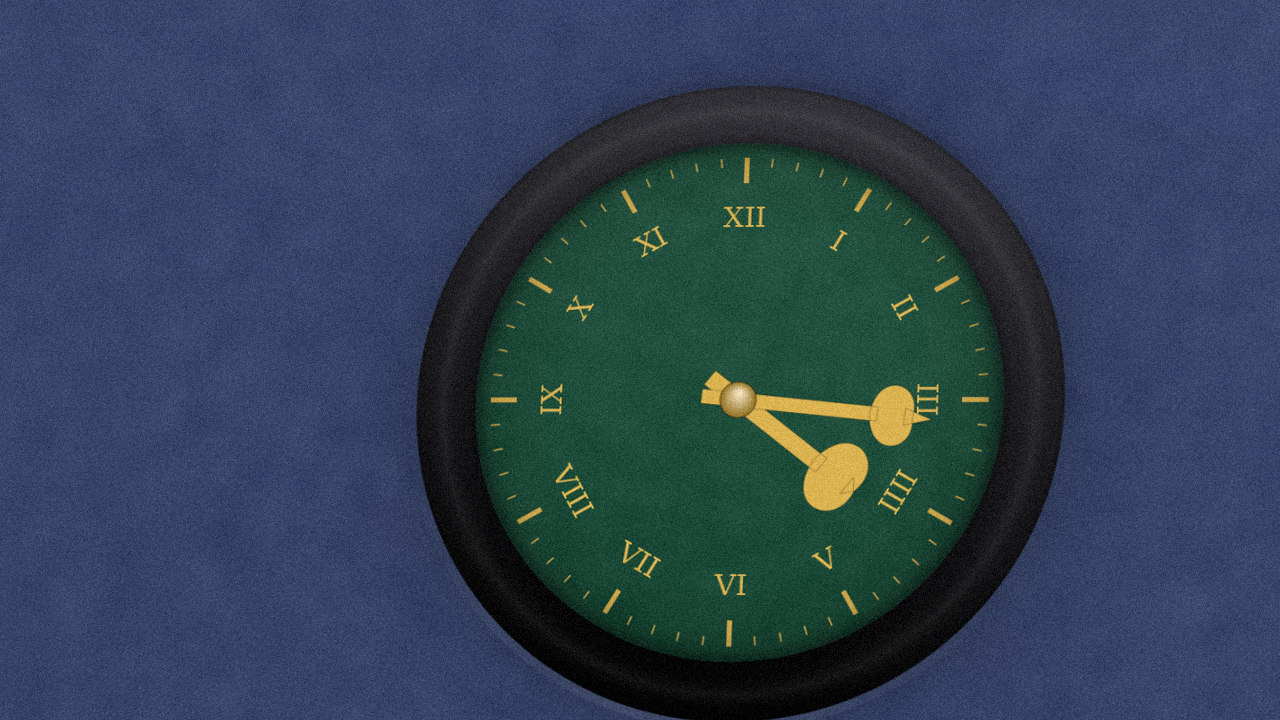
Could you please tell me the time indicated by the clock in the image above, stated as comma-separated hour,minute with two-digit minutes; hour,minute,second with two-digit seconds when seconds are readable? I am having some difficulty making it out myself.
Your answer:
4,16
